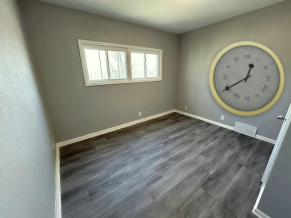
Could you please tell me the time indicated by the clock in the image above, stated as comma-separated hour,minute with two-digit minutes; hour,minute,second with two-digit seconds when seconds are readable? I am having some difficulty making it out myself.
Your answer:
12,40
